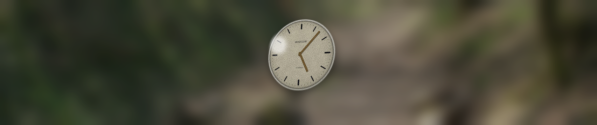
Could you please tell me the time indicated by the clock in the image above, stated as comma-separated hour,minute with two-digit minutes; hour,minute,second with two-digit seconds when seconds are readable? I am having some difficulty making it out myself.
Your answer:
5,07
